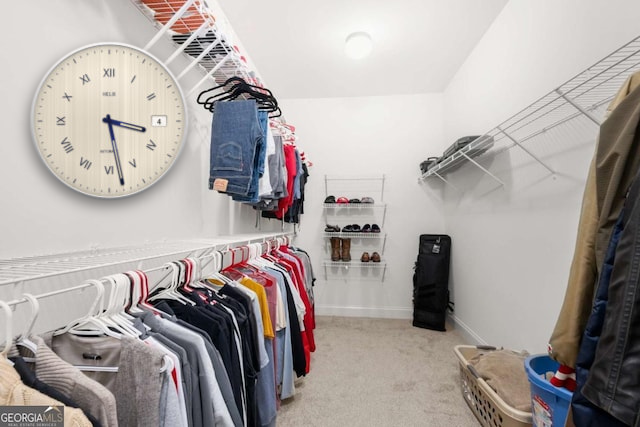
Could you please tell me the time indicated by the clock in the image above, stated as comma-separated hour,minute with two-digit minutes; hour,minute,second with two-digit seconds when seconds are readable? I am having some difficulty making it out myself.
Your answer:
3,28
